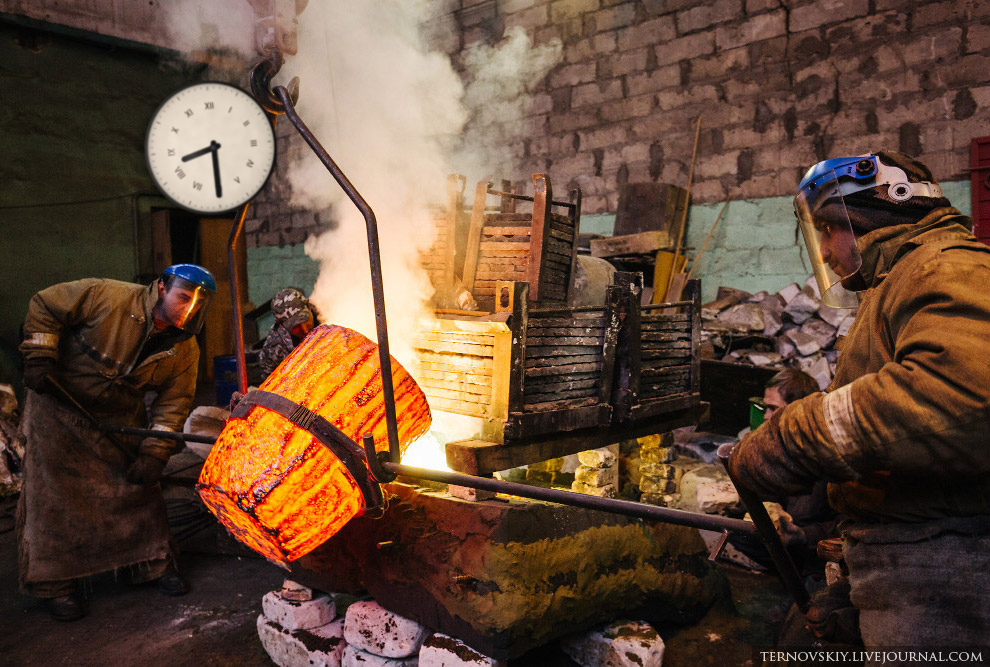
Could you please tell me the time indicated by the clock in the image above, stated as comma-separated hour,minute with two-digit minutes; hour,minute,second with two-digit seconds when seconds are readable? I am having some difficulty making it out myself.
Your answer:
8,30
